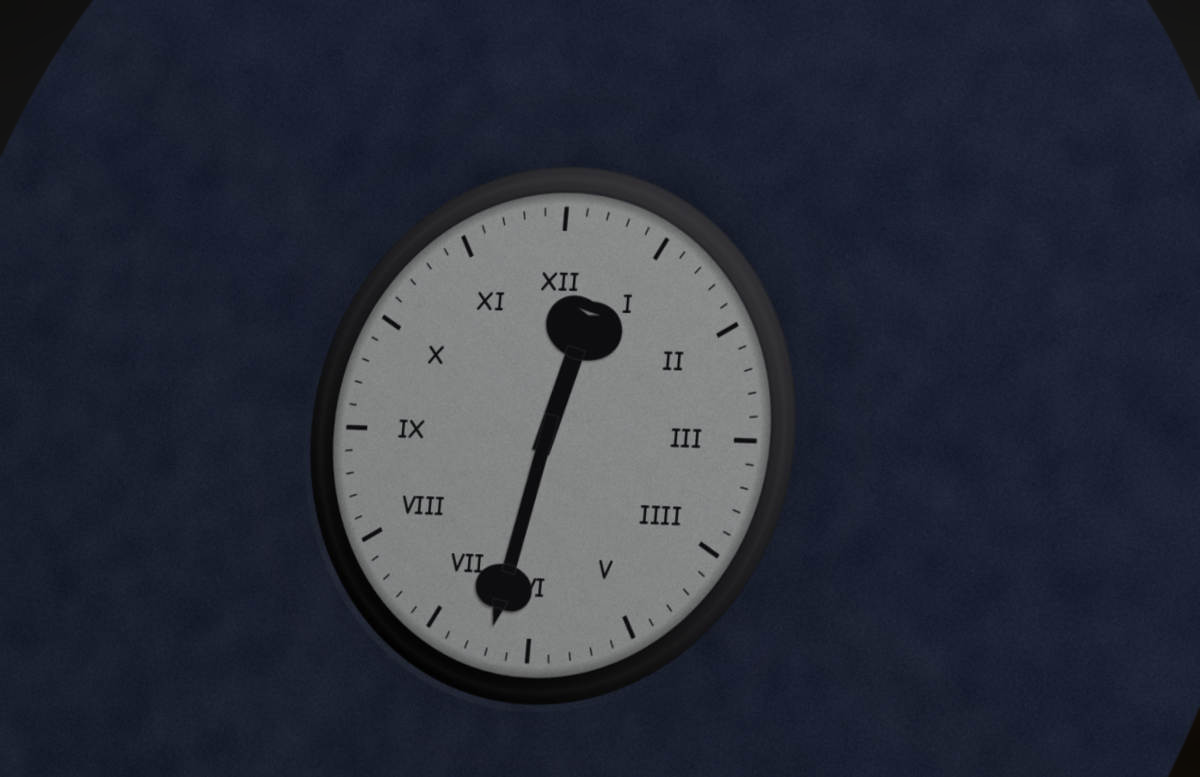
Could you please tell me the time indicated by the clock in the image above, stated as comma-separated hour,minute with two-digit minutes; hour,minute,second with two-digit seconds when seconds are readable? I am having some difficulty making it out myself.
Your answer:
12,32
